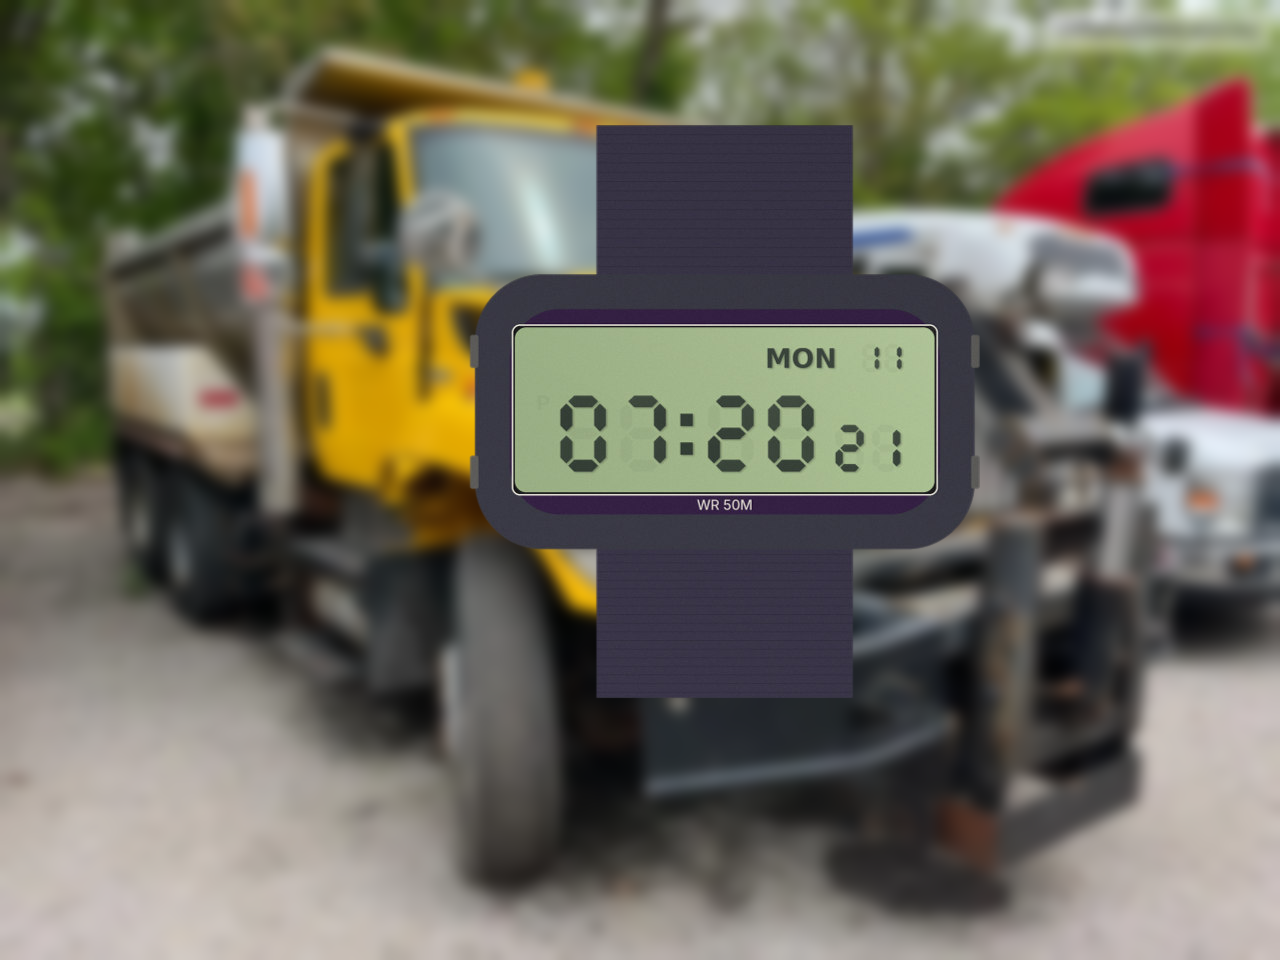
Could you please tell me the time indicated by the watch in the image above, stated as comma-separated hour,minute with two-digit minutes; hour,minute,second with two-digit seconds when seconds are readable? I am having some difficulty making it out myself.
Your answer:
7,20,21
